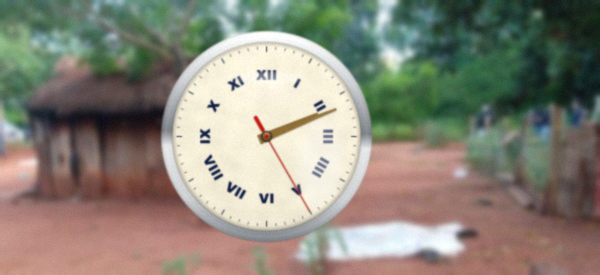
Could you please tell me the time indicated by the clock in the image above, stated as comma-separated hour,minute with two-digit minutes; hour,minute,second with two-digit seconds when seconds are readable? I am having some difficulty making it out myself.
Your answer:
2,11,25
